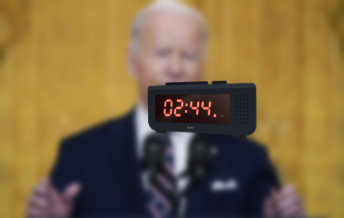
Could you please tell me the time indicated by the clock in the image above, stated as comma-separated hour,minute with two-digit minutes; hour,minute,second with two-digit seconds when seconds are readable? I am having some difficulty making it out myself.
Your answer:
2,44
